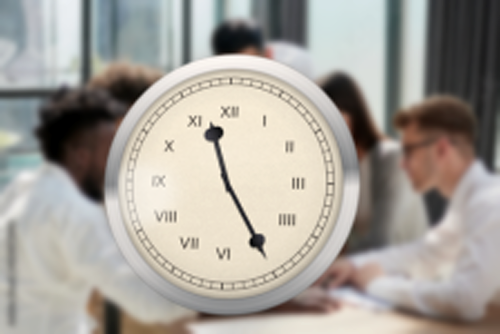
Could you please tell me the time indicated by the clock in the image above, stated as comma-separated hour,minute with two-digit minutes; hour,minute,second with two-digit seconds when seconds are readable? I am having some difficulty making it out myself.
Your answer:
11,25
